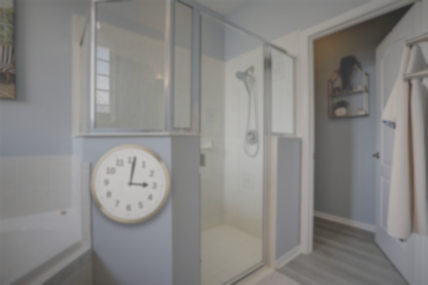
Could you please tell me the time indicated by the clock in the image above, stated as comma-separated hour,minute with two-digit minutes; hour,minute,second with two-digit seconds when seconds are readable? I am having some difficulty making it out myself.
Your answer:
3,01
